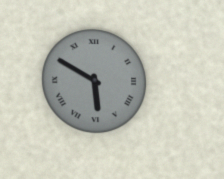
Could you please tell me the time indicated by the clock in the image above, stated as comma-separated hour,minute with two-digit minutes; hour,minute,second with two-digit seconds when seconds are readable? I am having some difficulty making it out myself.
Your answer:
5,50
